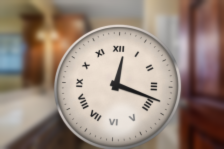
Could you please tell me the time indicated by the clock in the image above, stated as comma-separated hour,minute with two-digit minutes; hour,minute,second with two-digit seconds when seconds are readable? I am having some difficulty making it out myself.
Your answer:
12,18
